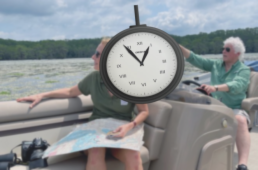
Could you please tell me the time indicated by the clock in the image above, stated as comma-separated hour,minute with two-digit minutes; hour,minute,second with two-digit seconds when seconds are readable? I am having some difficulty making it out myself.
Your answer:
12,54
